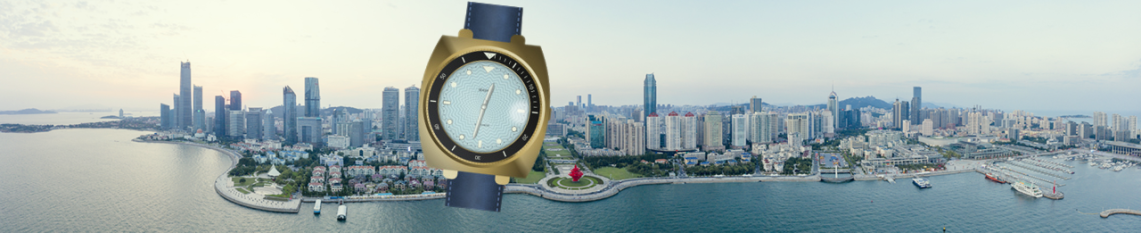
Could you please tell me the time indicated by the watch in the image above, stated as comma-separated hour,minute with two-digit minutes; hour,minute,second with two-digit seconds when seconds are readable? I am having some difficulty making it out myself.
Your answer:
12,32
